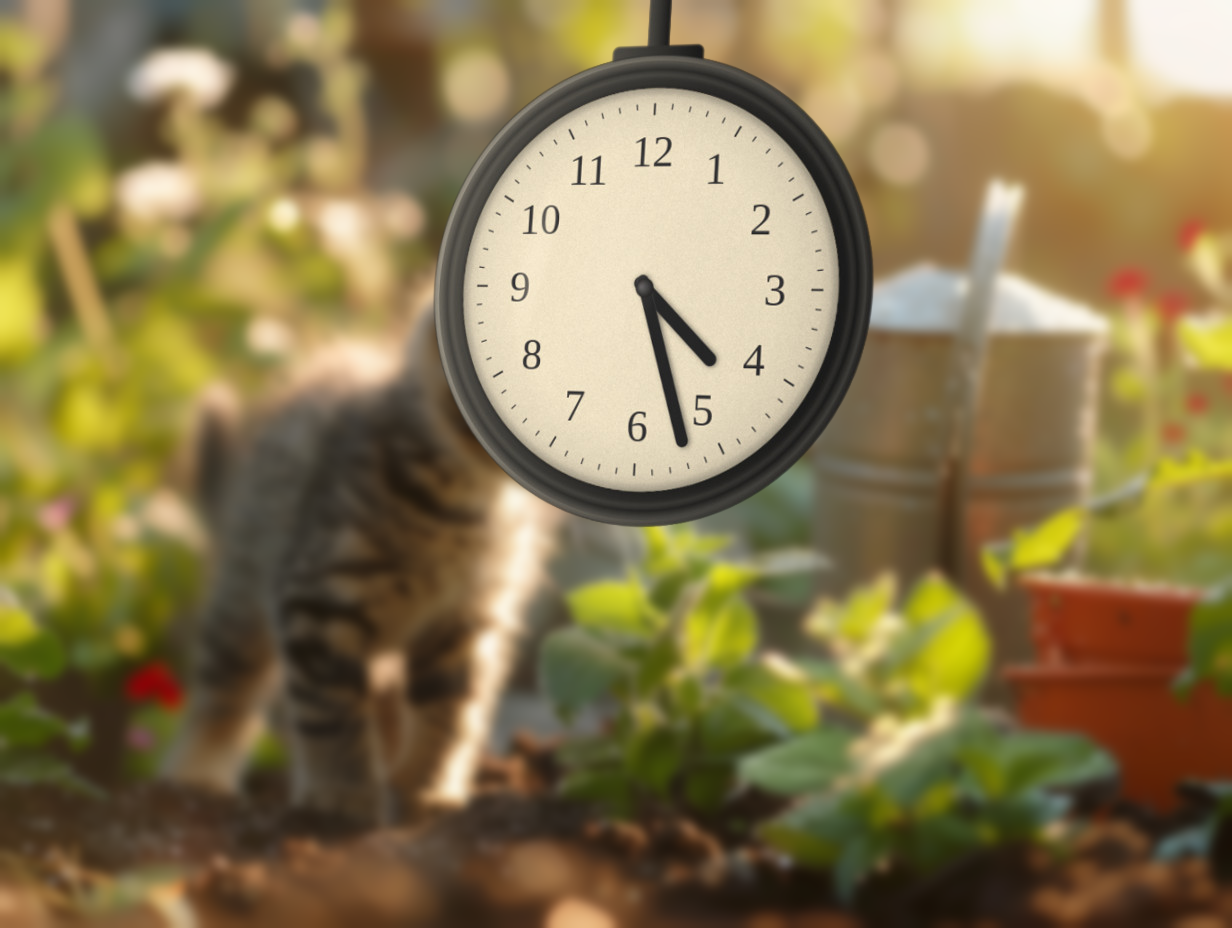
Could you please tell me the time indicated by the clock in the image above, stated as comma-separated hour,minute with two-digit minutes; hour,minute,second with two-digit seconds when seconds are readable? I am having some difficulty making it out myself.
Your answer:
4,27
